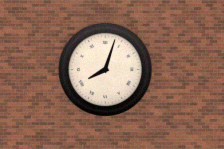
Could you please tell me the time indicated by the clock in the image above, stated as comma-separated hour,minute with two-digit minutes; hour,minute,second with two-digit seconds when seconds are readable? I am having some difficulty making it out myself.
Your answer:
8,03
